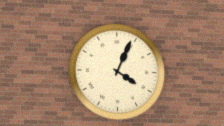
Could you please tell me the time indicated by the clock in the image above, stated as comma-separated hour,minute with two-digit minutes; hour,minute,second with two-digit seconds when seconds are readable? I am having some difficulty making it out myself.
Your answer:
4,04
